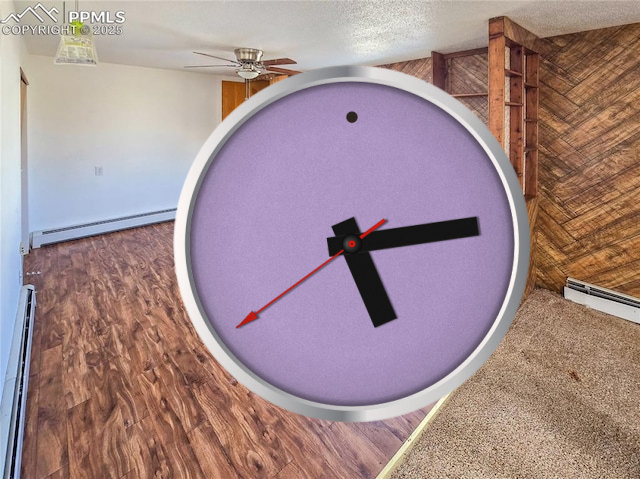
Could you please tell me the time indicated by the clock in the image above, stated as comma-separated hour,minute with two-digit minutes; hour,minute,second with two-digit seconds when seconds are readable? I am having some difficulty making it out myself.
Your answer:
5,13,39
